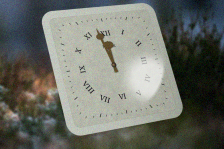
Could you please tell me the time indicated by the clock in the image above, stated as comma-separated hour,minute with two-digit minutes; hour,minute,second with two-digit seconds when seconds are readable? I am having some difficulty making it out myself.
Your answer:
11,58
